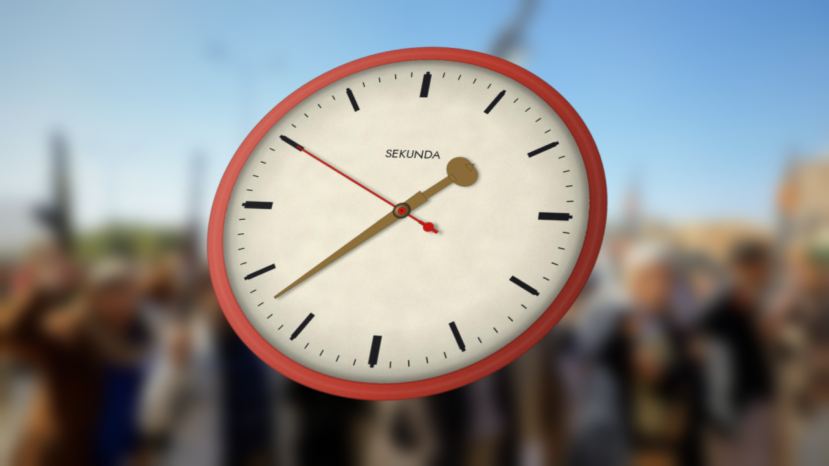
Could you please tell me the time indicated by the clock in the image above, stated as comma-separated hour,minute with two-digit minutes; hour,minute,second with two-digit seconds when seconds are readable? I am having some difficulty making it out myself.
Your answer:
1,37,50
